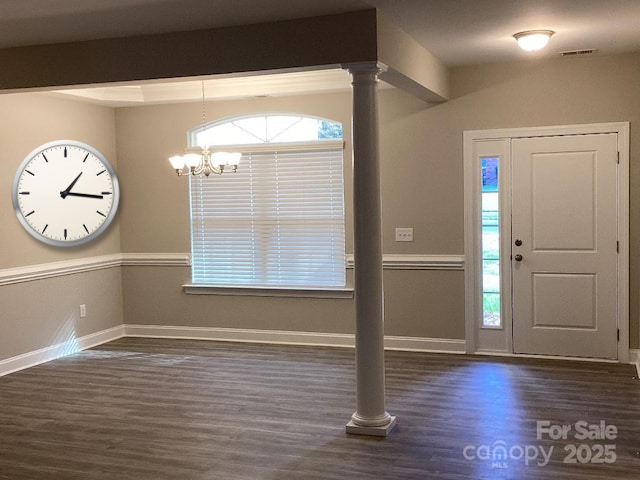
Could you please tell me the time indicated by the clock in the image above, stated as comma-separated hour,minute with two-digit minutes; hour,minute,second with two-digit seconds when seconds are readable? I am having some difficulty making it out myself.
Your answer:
1,16
